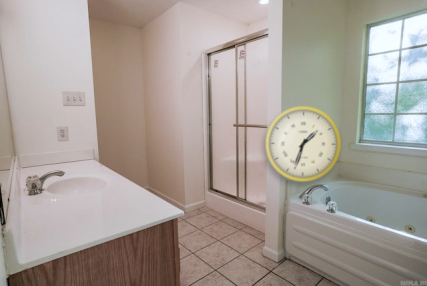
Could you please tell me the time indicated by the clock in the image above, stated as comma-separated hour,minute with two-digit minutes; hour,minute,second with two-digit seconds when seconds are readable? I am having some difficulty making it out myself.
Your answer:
1,33
